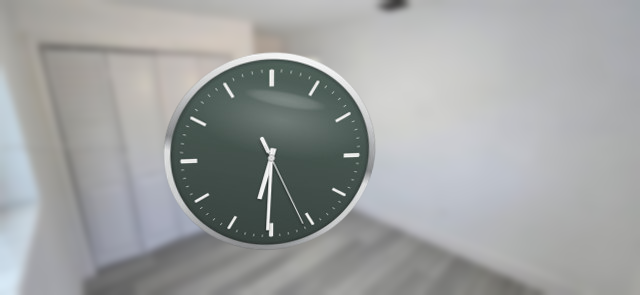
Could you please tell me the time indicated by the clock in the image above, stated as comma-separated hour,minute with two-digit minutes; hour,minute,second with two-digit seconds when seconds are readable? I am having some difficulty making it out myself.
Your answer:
6,30,26
